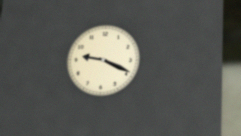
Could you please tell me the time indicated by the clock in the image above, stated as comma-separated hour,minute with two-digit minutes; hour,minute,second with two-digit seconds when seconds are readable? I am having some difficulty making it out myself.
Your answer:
9,19
